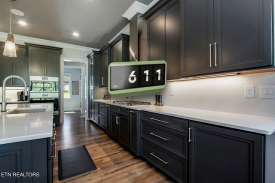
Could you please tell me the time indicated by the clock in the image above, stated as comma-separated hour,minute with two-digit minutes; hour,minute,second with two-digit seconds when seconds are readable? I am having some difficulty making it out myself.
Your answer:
6,11
